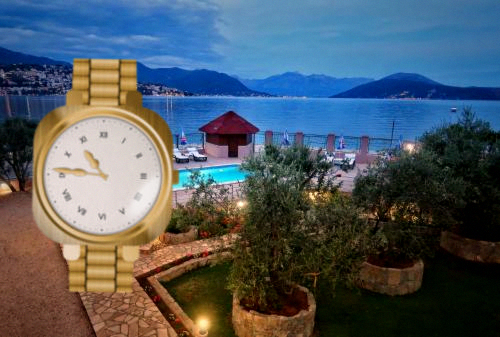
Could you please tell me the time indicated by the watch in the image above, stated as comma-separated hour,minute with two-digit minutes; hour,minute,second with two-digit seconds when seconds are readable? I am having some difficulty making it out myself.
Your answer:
10,46
